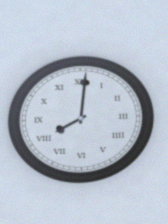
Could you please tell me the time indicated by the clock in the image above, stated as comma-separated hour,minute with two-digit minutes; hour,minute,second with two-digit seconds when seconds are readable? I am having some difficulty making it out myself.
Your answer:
8,01
